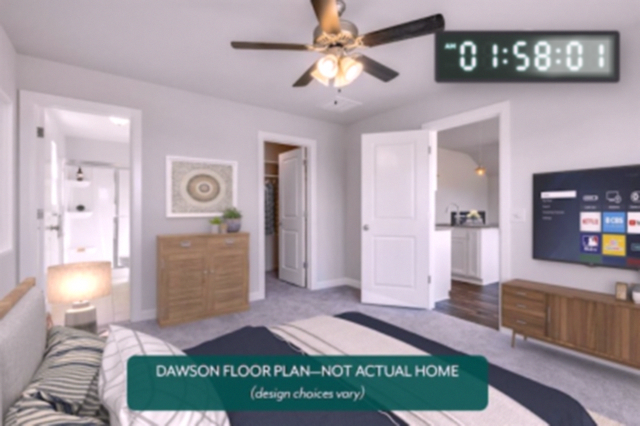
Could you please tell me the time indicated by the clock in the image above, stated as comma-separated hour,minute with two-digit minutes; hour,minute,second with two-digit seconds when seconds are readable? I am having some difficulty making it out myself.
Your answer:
1,58,01
